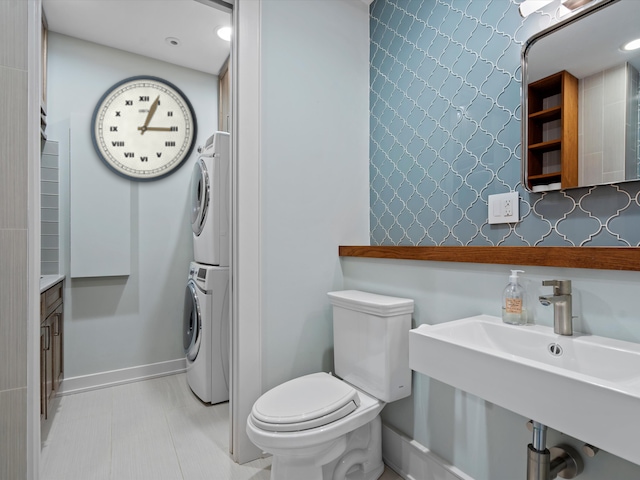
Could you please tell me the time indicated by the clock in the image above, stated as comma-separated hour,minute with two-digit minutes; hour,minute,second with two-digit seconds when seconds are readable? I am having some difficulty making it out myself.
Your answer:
3,04
